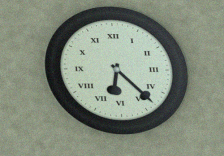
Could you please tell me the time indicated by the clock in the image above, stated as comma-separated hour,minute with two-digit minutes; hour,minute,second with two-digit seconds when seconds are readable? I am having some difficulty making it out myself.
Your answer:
6,23
